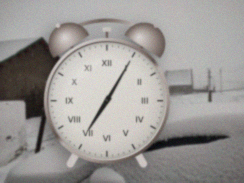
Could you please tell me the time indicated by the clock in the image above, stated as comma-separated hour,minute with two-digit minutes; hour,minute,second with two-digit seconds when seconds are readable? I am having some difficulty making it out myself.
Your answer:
7,05
